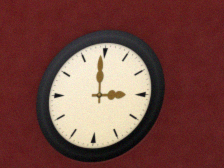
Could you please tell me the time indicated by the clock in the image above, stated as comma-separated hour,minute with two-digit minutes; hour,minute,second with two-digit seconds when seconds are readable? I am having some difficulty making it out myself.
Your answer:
2,59
